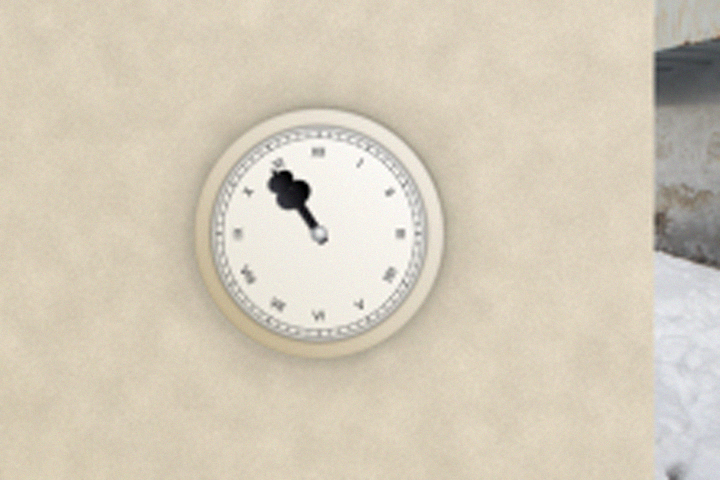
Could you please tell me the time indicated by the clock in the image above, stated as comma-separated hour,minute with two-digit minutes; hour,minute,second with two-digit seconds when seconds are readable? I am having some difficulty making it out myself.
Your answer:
10,54
